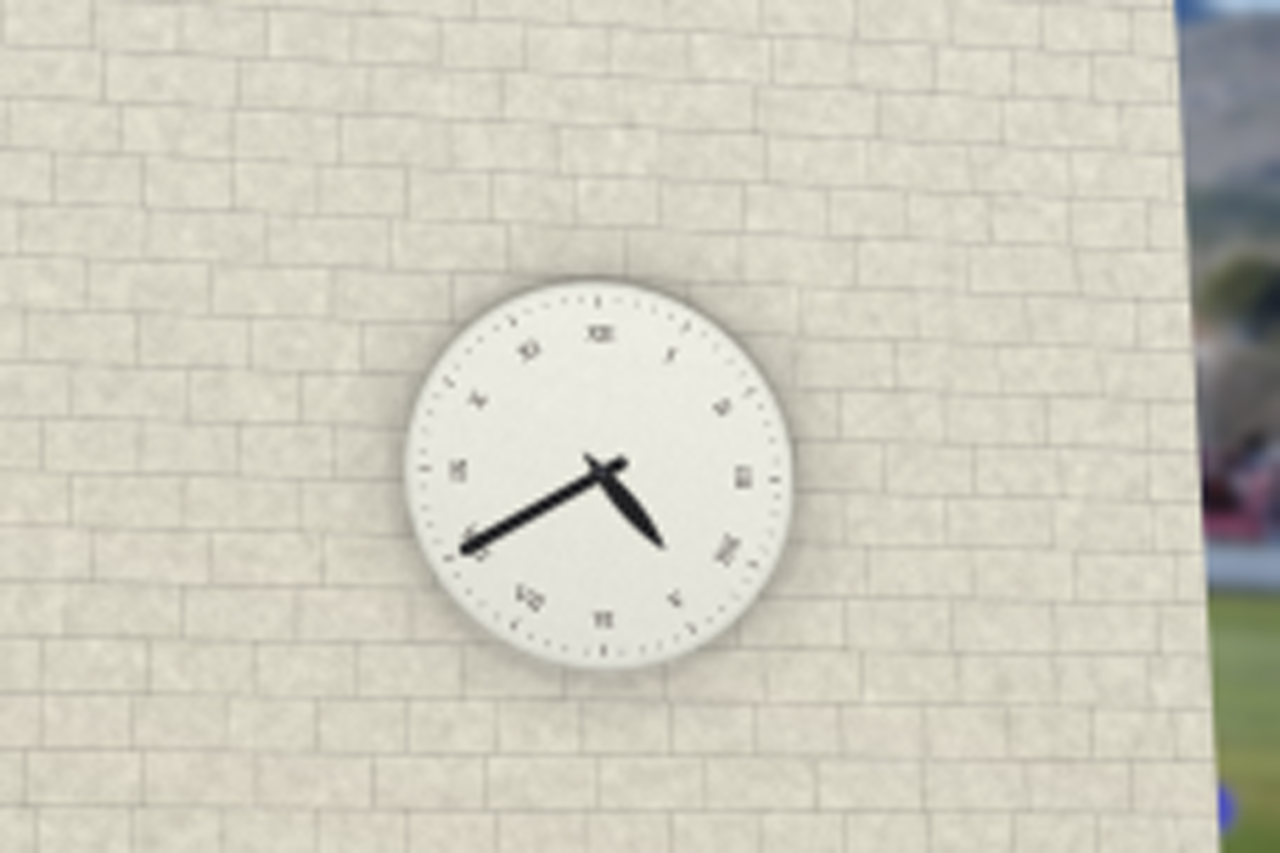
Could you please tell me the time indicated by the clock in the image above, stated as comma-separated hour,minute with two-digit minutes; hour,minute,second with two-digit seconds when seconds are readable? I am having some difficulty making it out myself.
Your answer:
4,40
